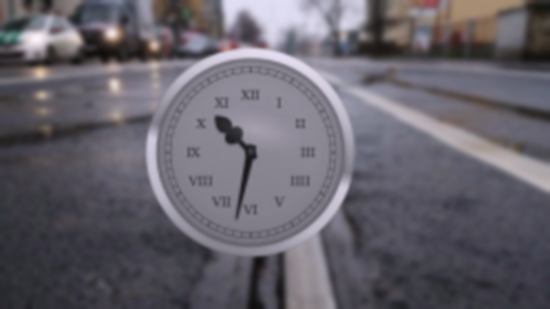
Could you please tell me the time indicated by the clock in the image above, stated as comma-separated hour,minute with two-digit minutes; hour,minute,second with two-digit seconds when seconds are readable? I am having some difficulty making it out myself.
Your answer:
10,32
